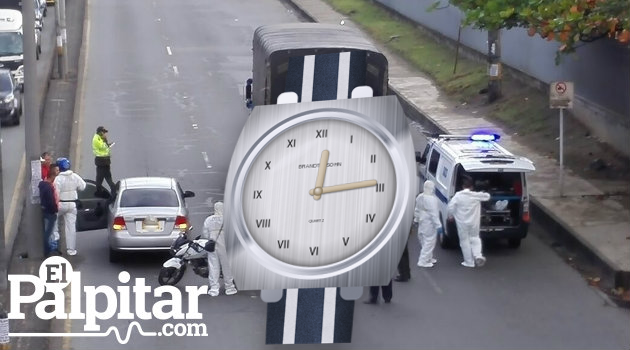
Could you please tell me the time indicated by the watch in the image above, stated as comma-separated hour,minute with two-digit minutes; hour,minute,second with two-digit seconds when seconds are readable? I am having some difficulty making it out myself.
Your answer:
12,14
